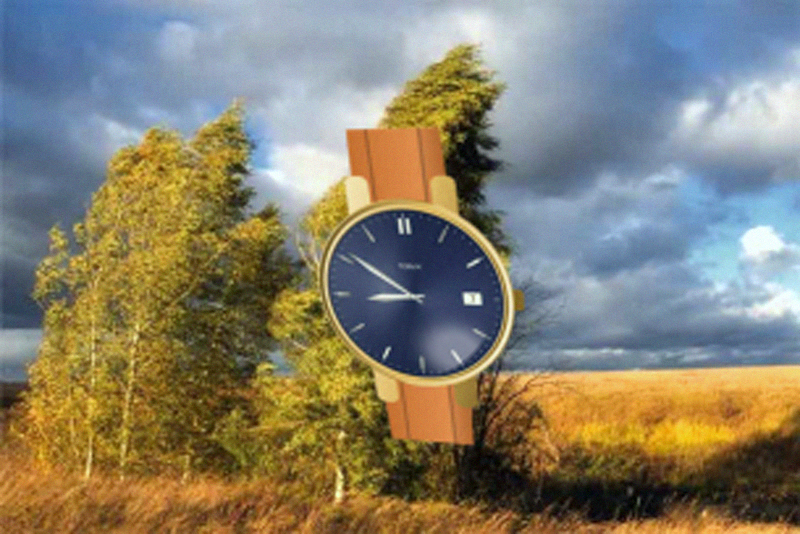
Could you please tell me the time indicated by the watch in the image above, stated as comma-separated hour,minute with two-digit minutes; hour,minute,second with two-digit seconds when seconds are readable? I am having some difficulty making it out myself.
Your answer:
8,51
